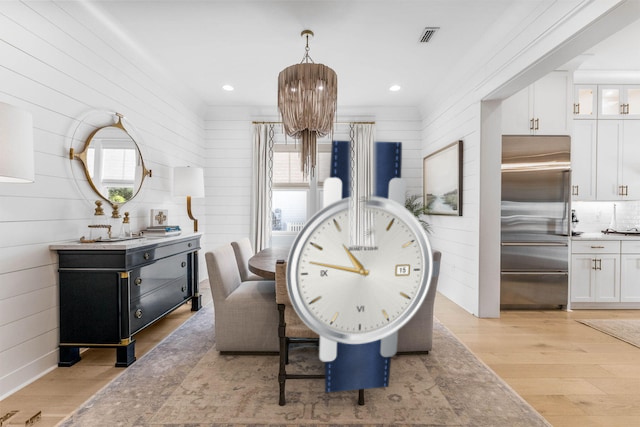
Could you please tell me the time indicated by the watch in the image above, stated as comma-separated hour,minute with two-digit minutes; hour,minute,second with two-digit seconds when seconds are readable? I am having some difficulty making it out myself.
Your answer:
10,47
